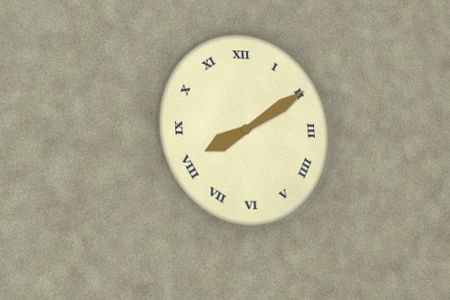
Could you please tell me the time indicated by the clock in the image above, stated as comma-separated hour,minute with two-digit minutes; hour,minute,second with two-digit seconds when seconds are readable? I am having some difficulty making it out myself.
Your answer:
8,10
